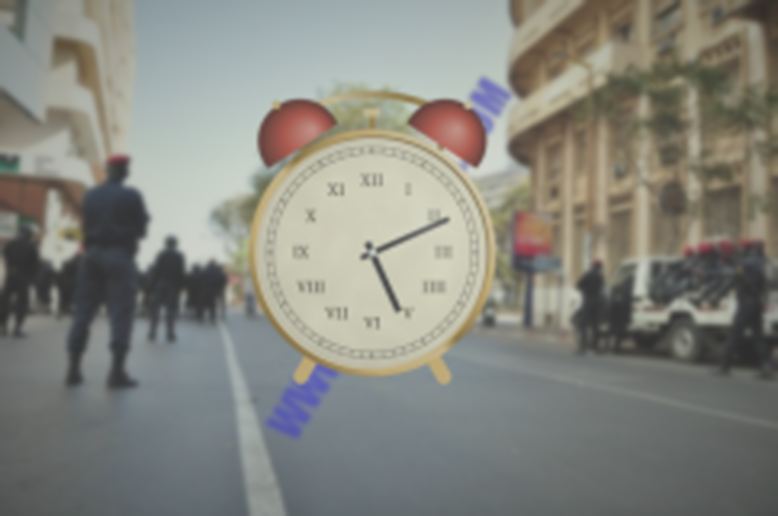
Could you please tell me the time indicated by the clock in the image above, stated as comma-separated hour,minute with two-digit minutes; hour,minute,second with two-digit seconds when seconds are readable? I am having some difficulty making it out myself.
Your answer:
5,11
